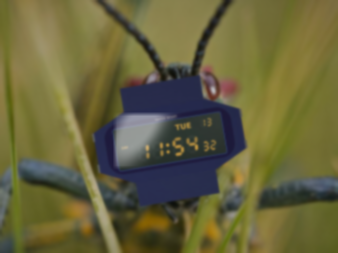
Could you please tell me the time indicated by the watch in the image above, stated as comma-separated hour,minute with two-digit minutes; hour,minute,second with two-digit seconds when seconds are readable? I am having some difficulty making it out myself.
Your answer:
11,54
